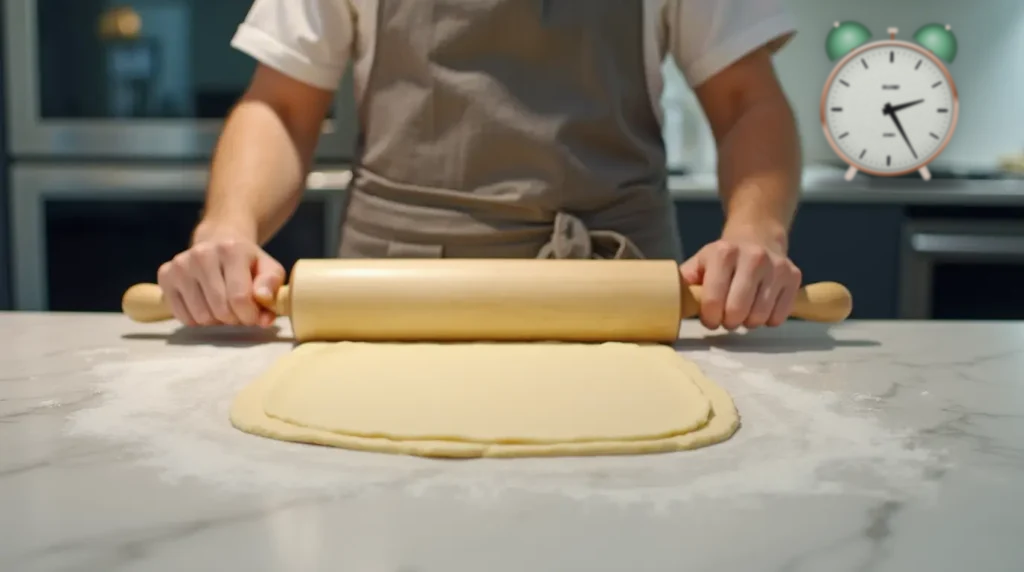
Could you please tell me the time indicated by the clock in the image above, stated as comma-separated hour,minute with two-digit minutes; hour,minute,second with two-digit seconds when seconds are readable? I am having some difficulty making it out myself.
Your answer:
2,25
